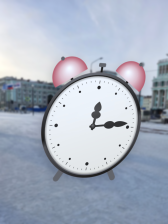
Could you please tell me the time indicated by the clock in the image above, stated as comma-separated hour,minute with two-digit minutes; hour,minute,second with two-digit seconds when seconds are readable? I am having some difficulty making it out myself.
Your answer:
12,14
